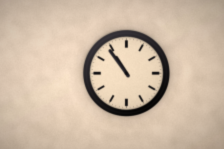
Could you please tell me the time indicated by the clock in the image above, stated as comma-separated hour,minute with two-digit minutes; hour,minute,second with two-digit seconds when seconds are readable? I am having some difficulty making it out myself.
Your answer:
10,54
